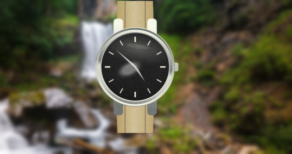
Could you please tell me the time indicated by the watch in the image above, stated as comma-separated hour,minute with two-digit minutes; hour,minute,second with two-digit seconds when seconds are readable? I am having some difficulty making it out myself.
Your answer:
4,52
